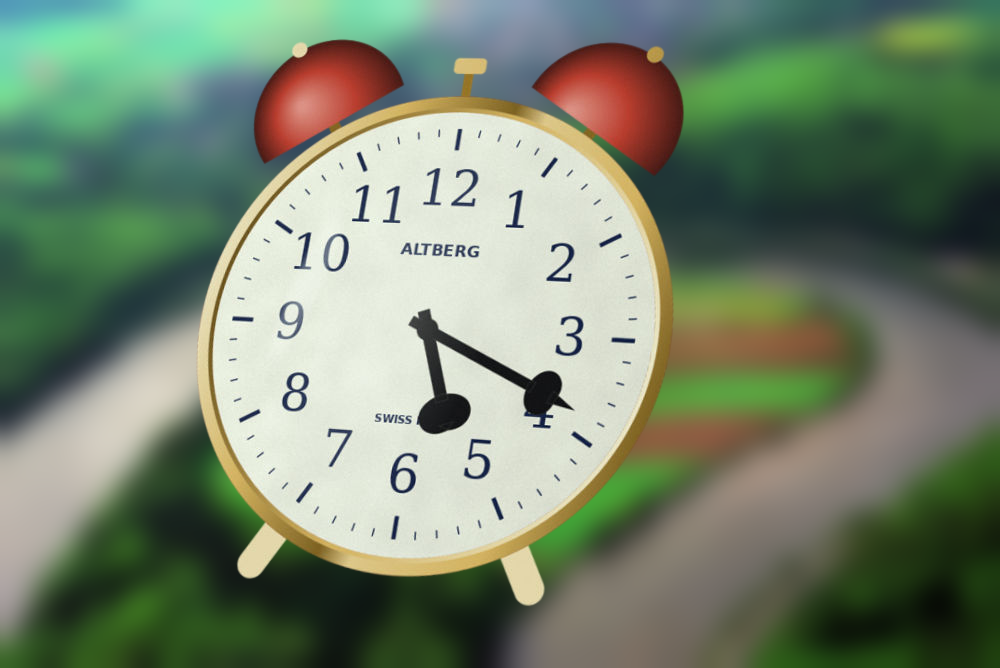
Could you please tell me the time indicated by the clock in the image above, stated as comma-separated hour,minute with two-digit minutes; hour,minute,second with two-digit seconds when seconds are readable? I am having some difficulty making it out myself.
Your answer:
5,19
